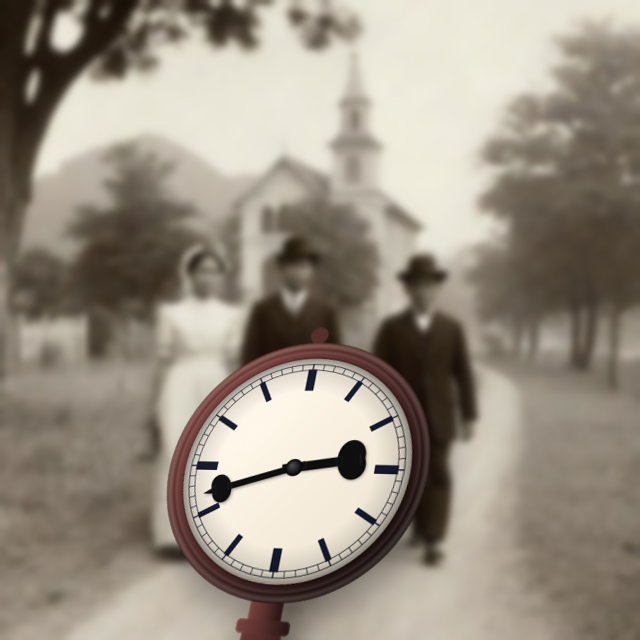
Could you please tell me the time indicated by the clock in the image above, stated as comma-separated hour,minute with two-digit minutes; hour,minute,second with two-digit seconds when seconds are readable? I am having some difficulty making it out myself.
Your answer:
2,42
